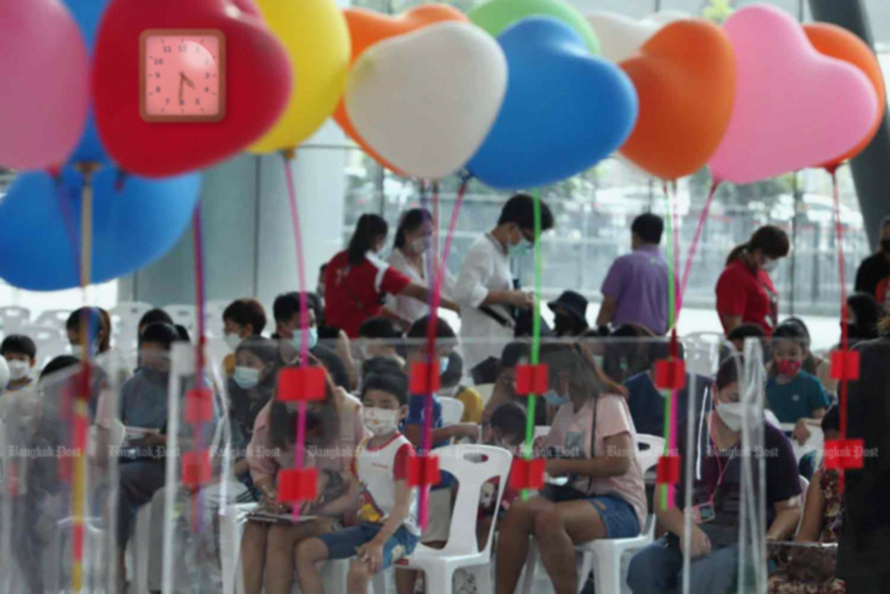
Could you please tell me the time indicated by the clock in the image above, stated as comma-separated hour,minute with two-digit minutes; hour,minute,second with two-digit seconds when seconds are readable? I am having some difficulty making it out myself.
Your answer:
4,31
